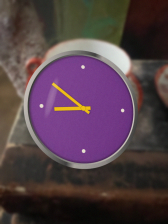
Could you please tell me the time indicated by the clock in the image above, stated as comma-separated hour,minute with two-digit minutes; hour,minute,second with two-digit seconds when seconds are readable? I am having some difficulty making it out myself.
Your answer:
8,51
